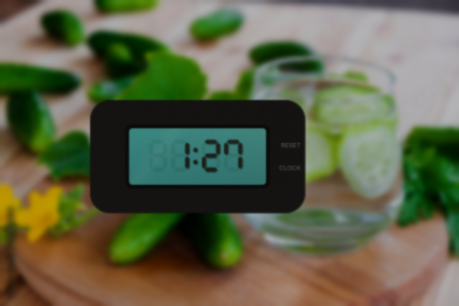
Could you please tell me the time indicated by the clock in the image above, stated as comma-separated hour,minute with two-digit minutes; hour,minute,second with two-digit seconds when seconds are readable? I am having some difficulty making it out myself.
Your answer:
1,27
